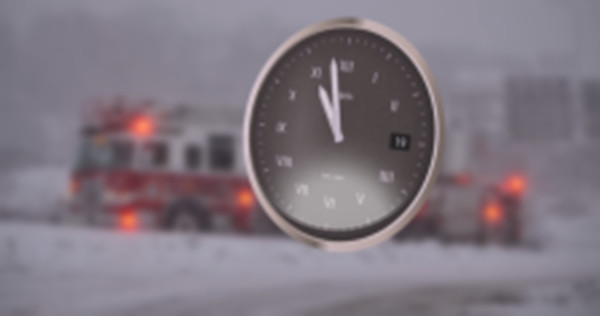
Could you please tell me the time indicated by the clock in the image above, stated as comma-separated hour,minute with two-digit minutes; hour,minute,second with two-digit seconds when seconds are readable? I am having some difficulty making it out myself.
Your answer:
10,58
